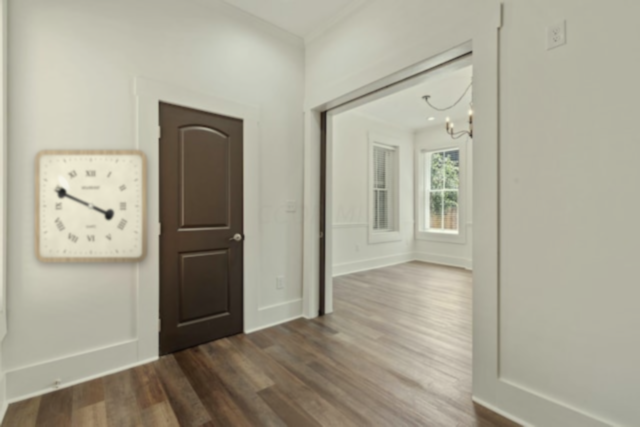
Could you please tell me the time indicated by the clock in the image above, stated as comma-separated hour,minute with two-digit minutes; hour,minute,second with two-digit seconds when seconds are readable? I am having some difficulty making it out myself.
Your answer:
3,49
